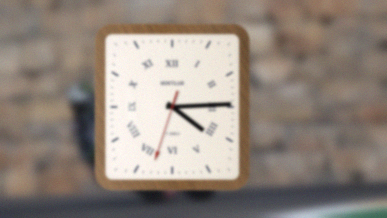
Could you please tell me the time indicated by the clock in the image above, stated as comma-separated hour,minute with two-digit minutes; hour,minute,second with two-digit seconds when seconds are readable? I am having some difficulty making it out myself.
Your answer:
4,14,33
